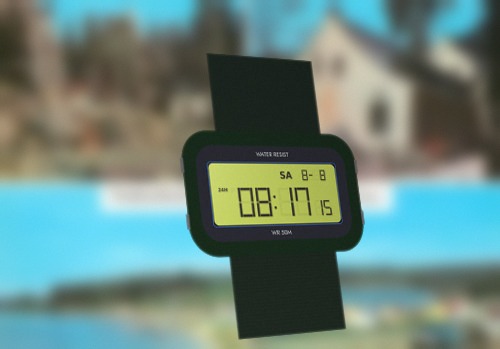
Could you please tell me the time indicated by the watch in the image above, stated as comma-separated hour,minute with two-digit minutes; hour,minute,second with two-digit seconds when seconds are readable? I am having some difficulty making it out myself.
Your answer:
8,17,15
